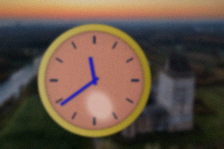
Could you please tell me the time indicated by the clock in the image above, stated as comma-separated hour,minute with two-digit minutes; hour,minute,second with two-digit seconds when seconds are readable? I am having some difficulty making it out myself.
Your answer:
11,39
